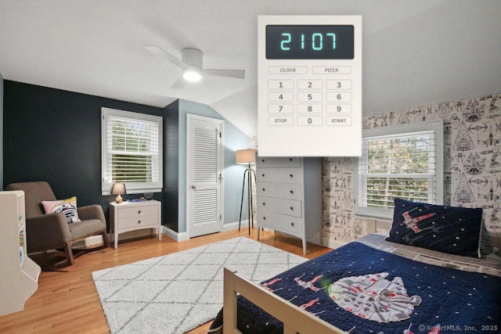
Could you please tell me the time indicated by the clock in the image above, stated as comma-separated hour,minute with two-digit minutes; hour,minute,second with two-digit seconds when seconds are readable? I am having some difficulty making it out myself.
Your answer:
21,07
